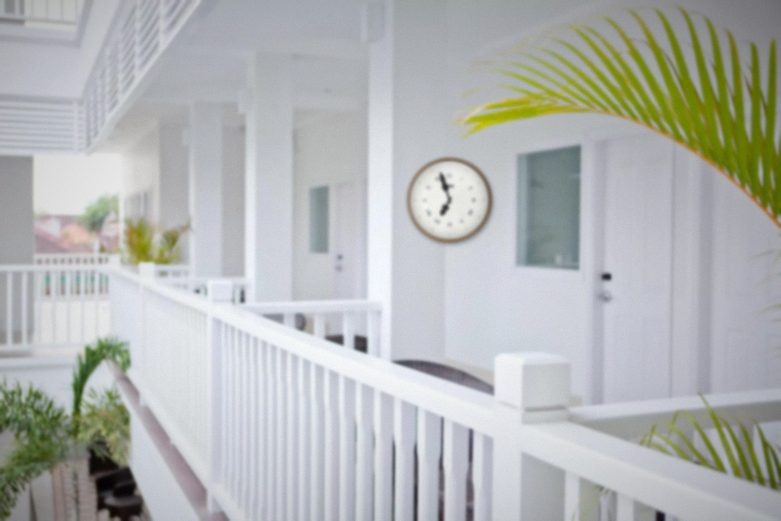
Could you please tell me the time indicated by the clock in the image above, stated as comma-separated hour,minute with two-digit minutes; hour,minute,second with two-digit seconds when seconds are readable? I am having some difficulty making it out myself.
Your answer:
6,57
